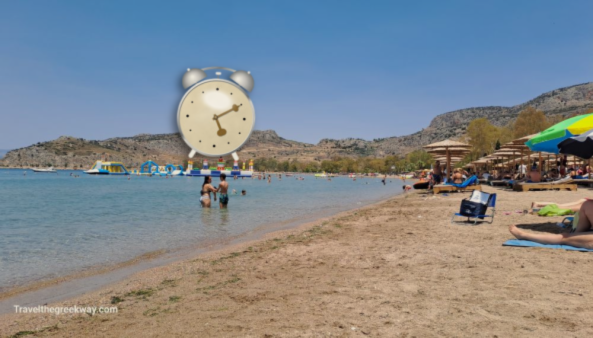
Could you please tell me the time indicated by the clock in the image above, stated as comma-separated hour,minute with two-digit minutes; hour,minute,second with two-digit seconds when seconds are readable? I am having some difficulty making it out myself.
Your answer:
5,10
